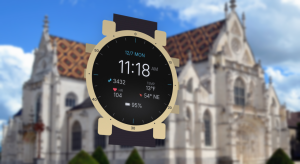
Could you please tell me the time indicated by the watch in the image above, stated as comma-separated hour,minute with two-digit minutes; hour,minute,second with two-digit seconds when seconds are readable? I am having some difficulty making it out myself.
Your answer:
11,18
